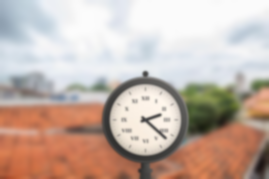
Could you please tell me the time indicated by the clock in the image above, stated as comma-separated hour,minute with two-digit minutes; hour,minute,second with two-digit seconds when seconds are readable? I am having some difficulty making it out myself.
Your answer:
2,22
